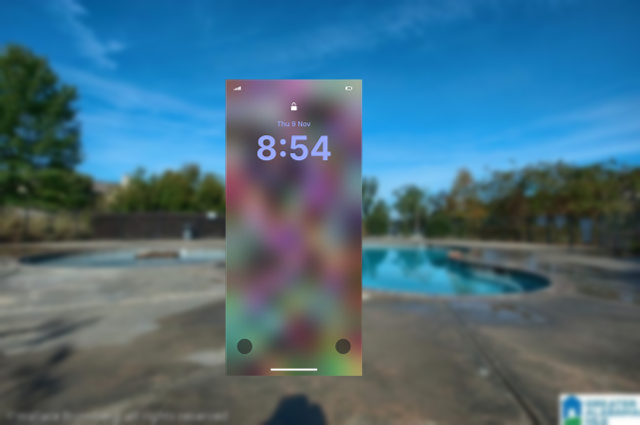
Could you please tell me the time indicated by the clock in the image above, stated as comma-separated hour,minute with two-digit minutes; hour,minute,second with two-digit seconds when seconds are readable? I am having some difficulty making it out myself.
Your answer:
8,54
